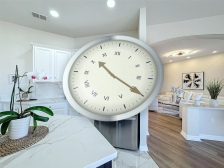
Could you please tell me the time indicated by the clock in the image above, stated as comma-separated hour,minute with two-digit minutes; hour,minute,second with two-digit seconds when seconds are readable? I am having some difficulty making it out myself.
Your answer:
10,20
